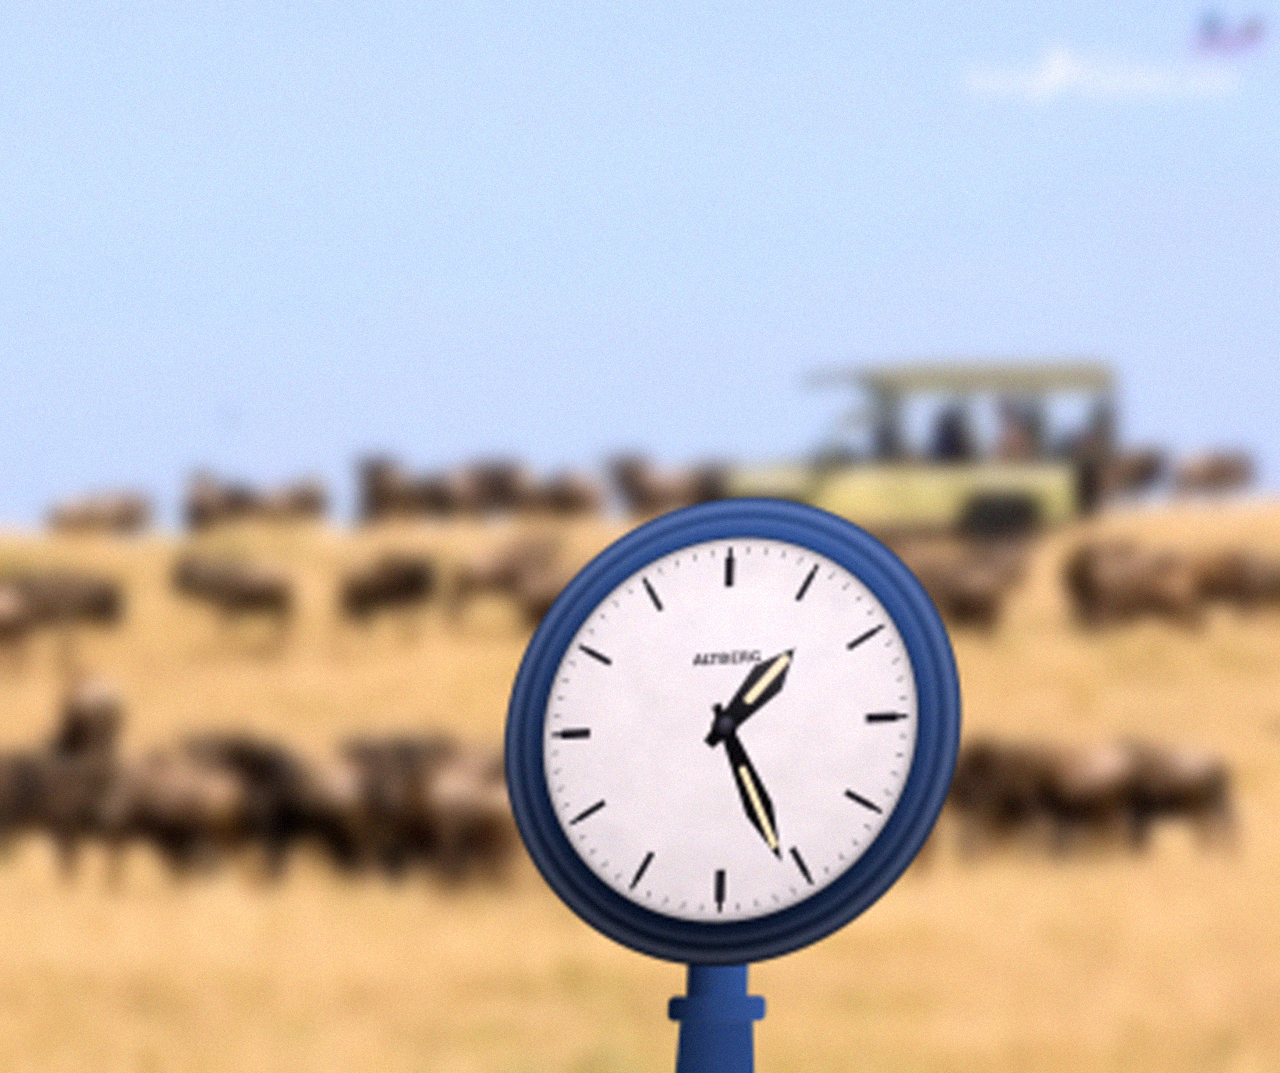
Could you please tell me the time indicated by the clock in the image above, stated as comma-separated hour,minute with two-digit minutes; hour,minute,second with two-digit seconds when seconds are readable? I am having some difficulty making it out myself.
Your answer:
1,26
